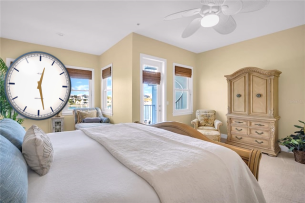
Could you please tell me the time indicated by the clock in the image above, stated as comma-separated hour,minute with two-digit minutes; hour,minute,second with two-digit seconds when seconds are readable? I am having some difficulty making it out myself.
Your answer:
12,28
